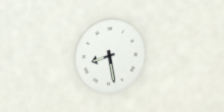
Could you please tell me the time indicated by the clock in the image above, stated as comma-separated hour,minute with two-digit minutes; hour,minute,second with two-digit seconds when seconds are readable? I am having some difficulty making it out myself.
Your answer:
8,28
